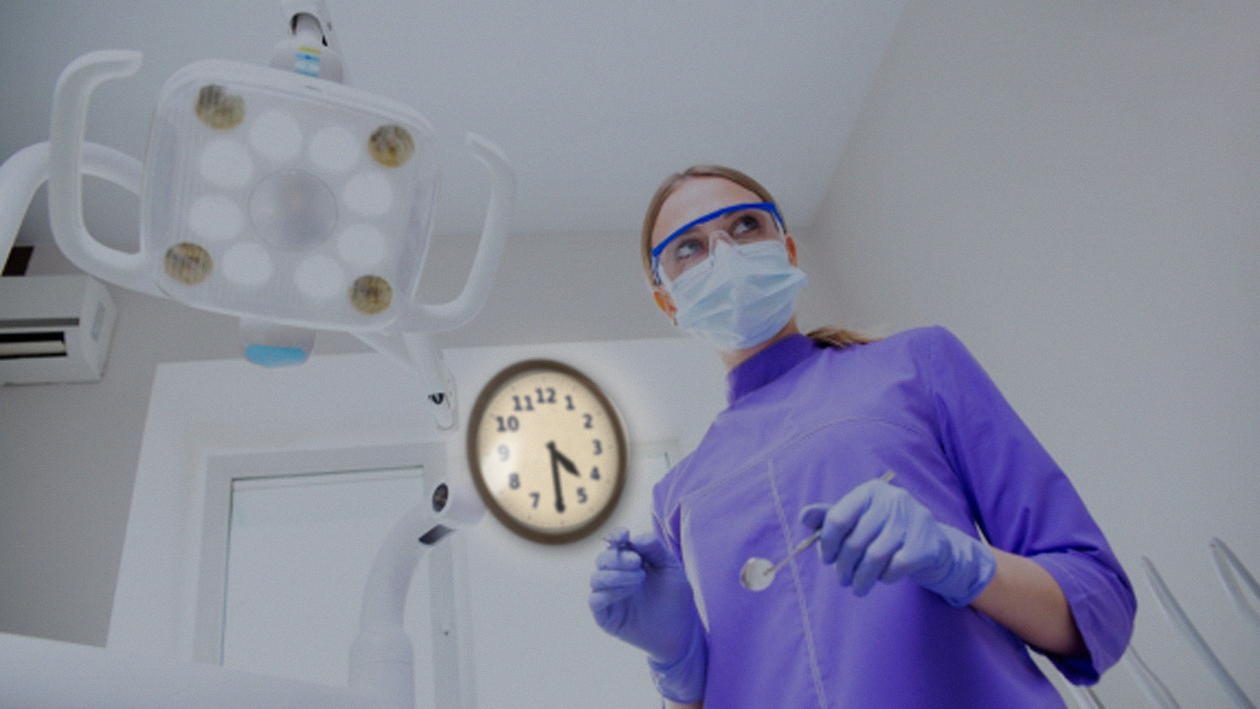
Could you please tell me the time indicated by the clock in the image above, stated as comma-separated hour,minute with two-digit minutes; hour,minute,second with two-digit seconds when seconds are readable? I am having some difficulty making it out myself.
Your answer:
4,30
